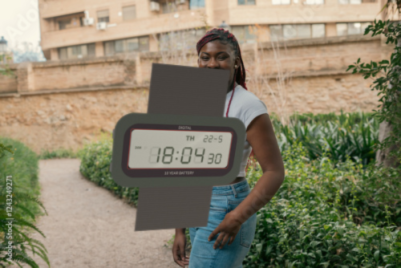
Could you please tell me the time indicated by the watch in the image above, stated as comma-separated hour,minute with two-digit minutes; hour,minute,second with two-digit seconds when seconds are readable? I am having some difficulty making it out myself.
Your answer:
18,04,30
